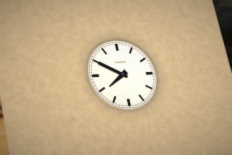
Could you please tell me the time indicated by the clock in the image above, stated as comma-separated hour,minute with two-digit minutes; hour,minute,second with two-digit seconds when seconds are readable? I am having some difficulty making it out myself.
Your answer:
7,50
